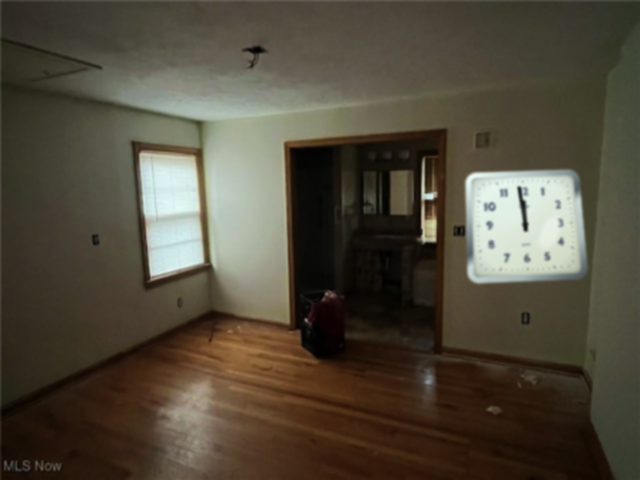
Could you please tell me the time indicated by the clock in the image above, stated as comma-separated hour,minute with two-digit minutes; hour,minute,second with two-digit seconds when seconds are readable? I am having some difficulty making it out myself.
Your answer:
11,59
